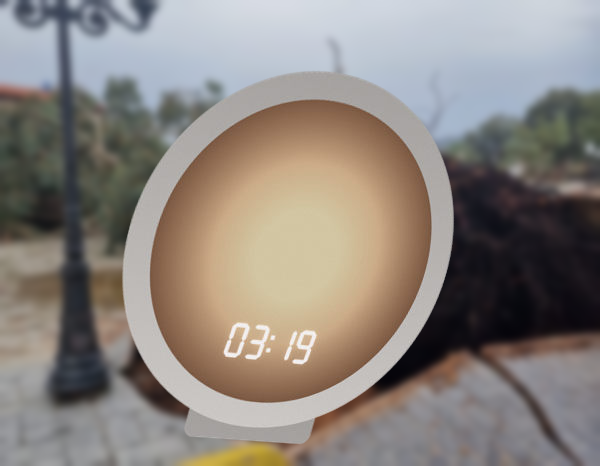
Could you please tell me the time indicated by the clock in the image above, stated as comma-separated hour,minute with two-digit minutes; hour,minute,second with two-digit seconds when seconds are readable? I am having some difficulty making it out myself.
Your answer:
3,19
